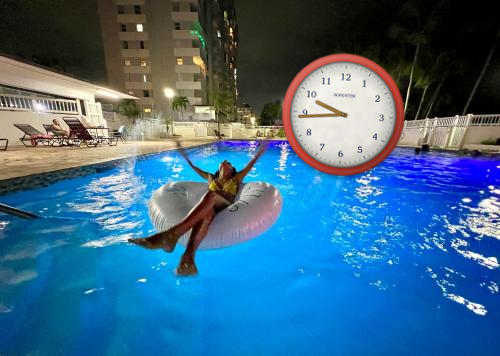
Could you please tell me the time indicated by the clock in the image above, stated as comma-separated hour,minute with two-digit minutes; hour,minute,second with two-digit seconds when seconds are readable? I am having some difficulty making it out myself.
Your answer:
9,44
